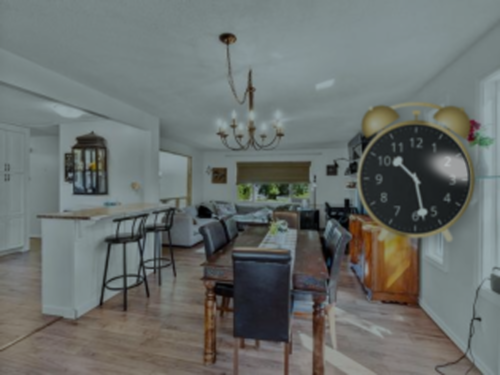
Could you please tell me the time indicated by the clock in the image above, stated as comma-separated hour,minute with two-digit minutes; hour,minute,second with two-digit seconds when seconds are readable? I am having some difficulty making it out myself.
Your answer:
10,28
